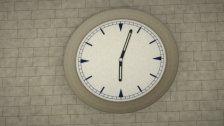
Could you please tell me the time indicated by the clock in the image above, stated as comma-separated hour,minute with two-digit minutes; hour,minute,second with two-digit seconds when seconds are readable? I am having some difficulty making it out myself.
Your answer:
6,03
